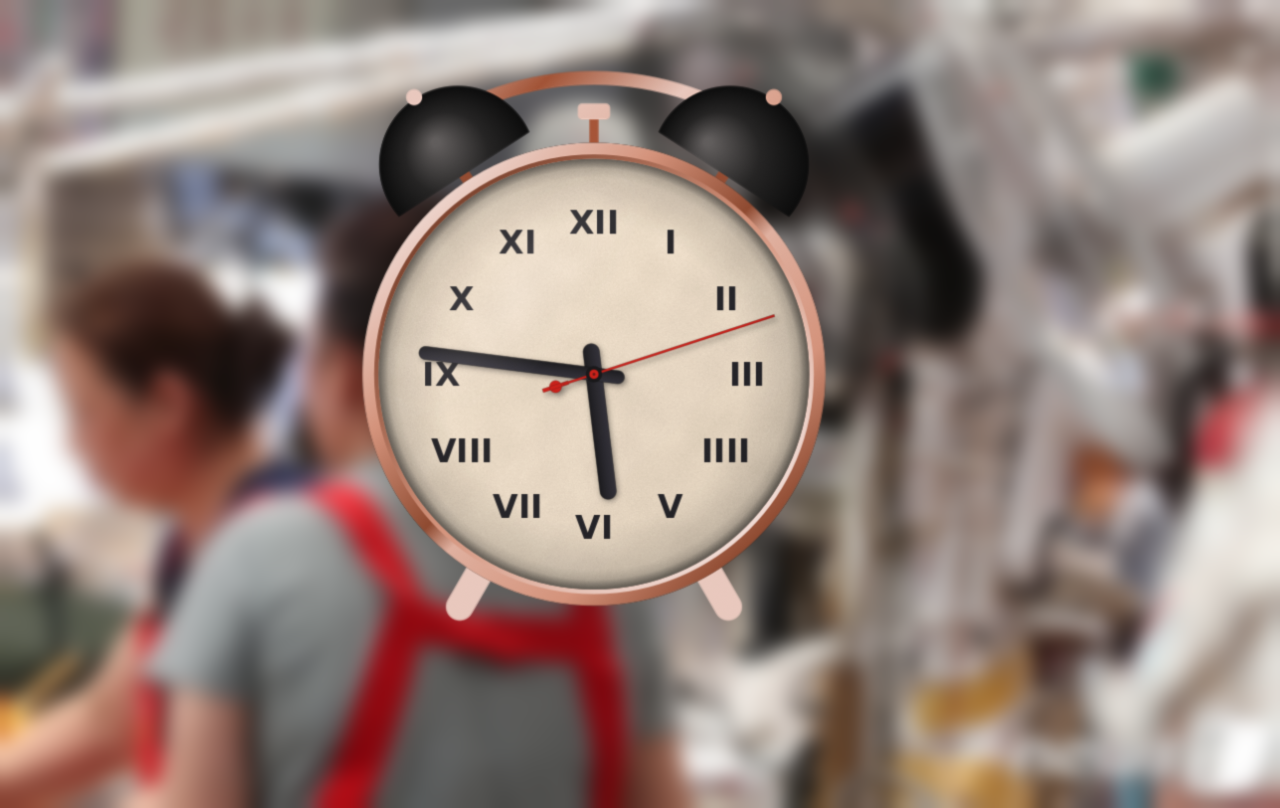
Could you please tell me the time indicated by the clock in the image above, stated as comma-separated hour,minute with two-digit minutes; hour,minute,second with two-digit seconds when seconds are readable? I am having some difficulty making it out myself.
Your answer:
5,46,12
